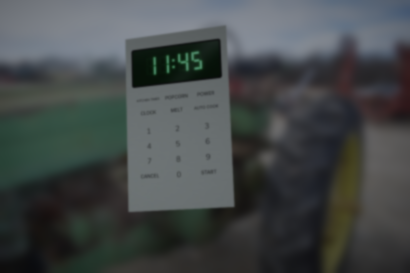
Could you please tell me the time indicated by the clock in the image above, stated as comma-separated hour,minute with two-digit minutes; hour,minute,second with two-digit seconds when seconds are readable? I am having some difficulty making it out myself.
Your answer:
11,45
